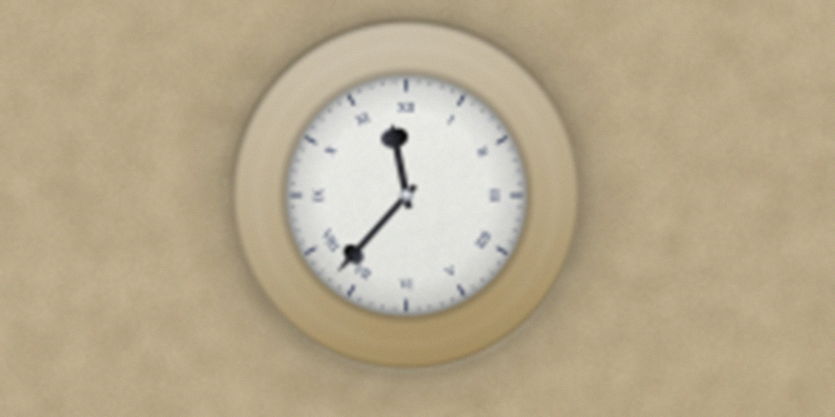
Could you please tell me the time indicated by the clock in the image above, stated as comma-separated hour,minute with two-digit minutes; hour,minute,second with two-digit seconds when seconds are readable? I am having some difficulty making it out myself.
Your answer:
11,37
